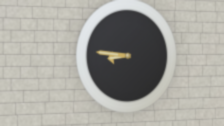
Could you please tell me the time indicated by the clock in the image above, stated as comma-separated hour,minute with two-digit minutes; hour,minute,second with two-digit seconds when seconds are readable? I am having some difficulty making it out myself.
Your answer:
8,46
